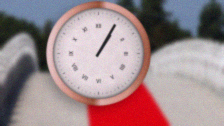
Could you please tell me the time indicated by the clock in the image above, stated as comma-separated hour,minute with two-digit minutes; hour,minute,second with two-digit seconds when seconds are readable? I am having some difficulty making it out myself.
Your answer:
1,05
